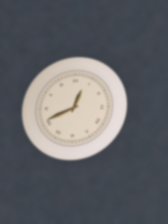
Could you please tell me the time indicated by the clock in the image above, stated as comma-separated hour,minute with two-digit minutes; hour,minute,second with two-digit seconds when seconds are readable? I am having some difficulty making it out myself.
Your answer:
12,41
